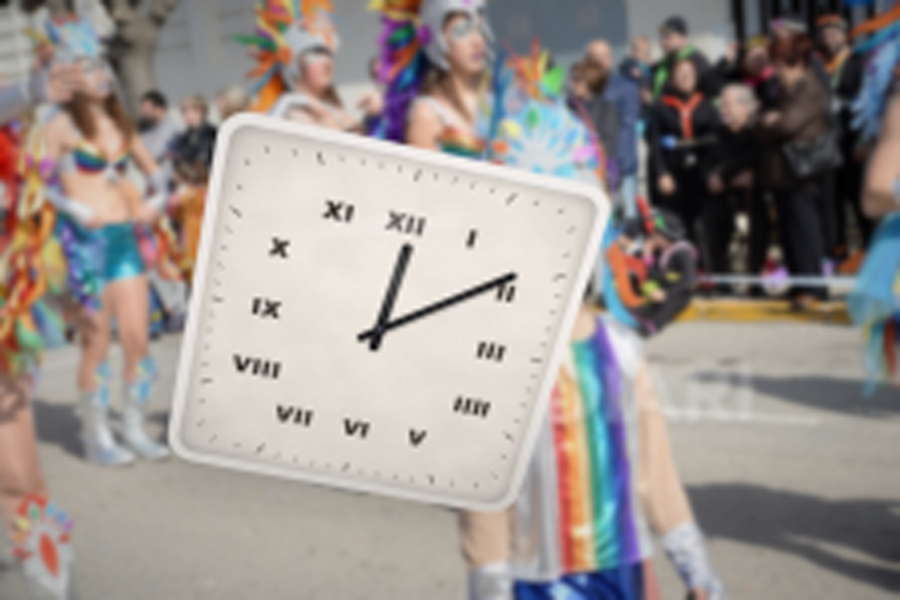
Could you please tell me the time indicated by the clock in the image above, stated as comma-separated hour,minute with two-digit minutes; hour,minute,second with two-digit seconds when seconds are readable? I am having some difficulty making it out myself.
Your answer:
12,09
